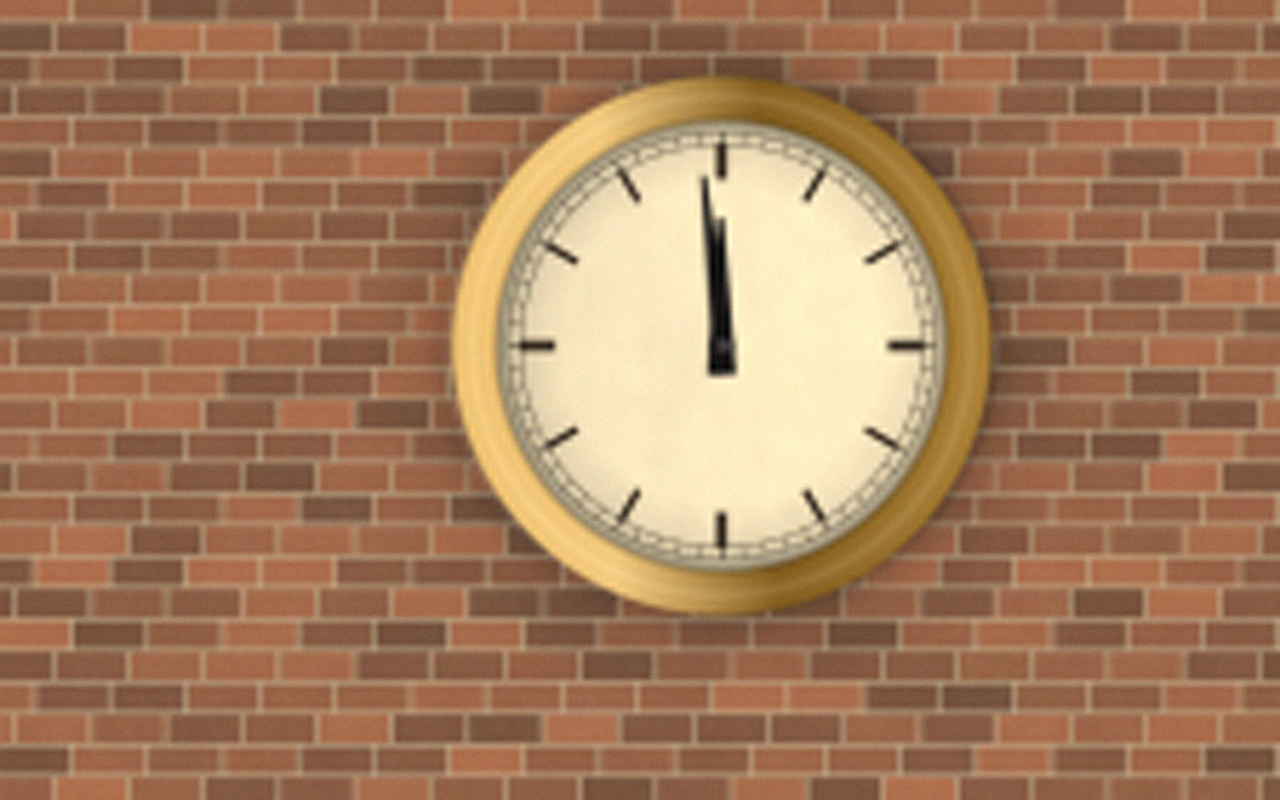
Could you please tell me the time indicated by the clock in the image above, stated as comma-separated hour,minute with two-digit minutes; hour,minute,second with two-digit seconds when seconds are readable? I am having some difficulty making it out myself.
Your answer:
11,59
